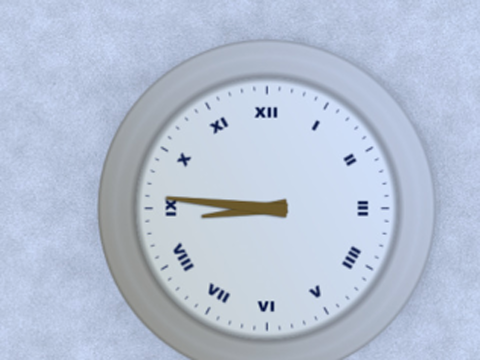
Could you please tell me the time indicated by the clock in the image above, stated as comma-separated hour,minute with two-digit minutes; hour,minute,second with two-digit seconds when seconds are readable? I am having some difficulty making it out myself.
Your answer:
8,46
